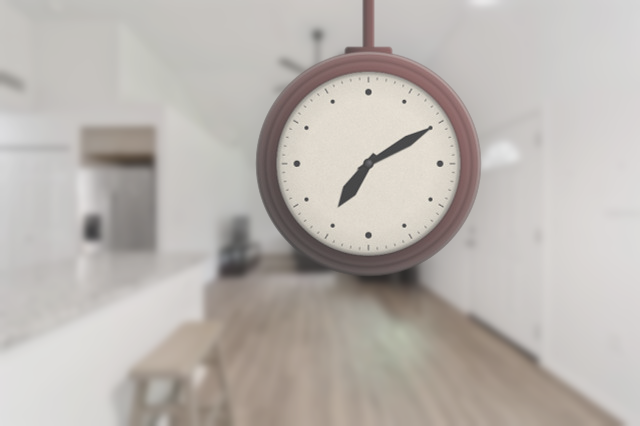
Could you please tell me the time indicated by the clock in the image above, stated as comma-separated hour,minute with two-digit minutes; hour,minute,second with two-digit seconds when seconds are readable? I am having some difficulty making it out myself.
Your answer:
7,10
